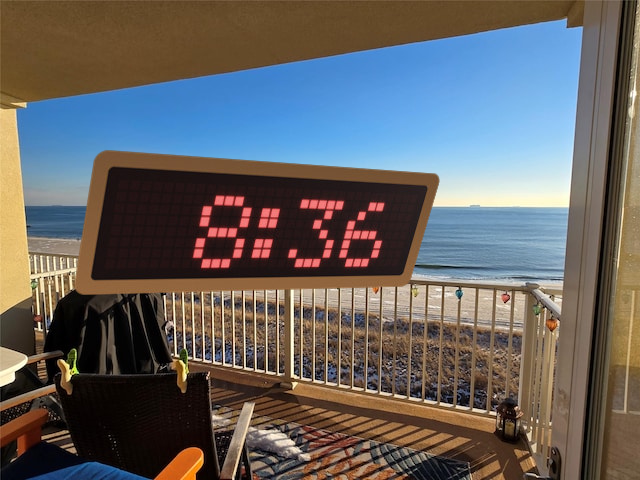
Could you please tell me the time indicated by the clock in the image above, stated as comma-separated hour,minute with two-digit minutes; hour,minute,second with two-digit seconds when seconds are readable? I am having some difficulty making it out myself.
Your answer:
8,36
